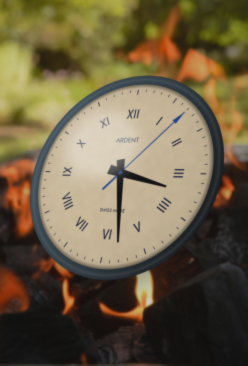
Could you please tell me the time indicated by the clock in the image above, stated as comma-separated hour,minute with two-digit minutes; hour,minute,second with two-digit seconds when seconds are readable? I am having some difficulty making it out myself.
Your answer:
3,28,07
